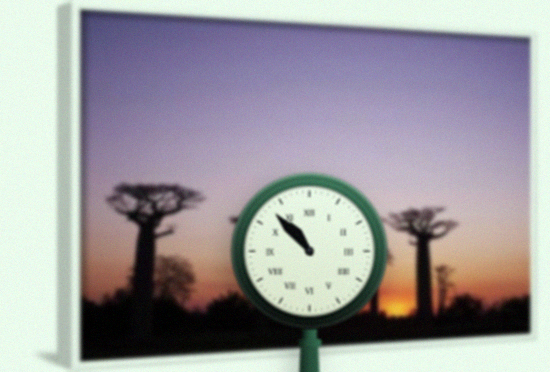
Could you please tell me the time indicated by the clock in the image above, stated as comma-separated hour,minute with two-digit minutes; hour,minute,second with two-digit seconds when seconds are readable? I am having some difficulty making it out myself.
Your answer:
10,53
